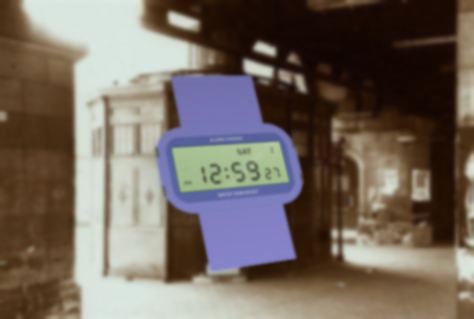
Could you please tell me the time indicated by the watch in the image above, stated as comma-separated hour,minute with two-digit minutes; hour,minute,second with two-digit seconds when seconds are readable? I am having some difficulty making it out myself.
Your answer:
12,59
